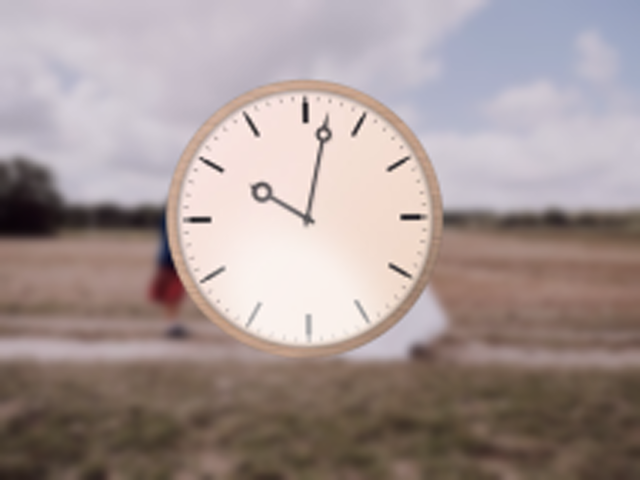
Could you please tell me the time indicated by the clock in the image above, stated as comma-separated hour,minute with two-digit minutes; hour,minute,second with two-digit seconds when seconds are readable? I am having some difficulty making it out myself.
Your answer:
10,02
